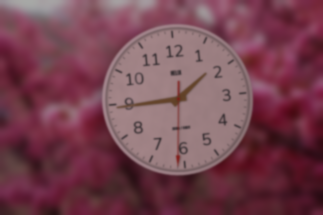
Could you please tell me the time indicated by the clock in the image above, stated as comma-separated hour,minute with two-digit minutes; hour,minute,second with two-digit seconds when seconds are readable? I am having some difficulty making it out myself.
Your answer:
1,44,31
